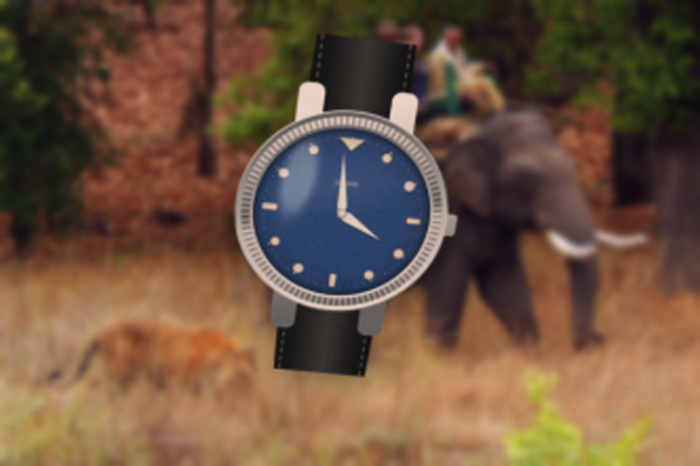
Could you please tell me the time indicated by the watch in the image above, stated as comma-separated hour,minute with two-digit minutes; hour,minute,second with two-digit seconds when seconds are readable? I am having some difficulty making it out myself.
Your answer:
3,59
